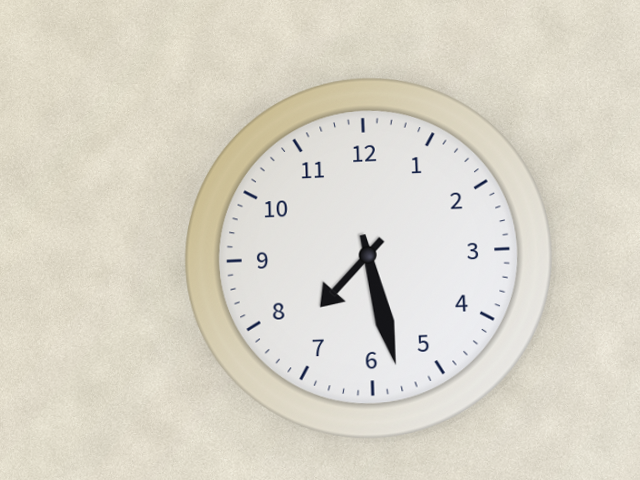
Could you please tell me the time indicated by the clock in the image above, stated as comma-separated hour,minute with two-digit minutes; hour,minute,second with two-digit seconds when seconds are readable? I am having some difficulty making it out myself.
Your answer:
7,28
